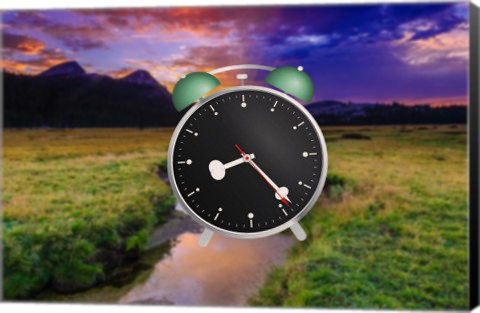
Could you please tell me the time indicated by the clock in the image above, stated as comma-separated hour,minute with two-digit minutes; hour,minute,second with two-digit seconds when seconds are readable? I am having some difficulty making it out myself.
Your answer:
8,23,24
